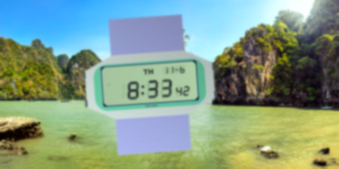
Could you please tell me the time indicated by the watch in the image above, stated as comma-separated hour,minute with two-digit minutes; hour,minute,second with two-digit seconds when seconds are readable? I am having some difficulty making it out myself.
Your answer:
8,33
